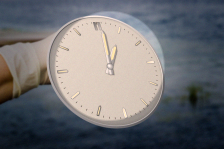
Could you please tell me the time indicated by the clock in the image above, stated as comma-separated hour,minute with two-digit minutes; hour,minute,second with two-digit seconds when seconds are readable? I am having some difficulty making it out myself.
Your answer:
1,01
